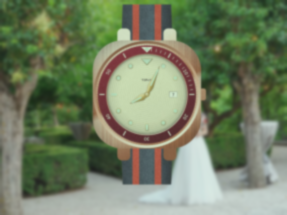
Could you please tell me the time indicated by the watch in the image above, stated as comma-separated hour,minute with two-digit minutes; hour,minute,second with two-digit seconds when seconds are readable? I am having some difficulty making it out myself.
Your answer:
8,04
